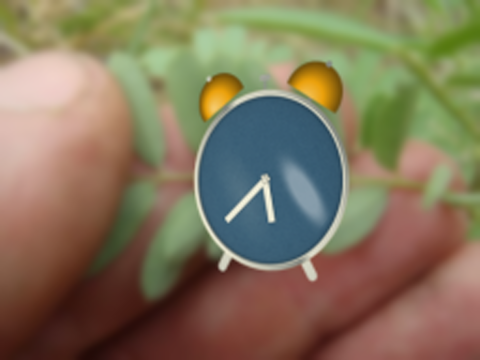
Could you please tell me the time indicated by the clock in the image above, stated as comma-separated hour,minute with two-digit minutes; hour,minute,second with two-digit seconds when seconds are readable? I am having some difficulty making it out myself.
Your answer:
5,38
